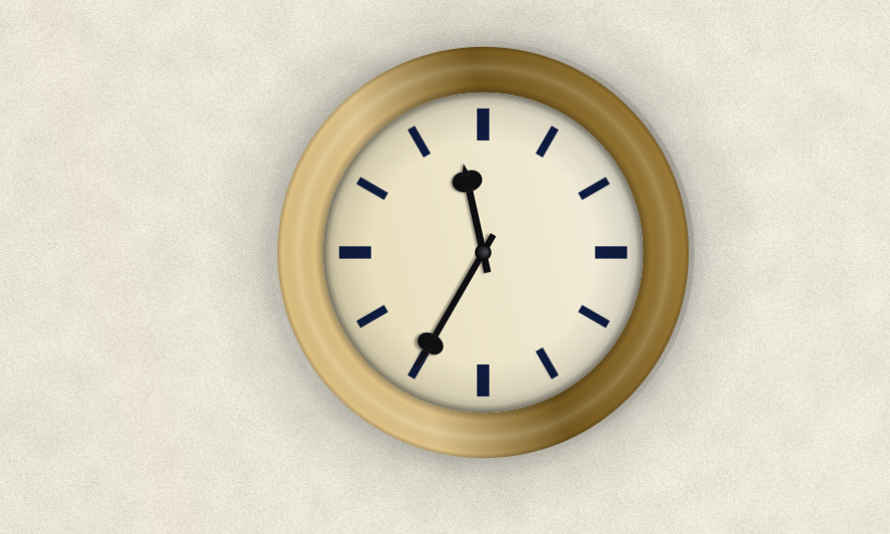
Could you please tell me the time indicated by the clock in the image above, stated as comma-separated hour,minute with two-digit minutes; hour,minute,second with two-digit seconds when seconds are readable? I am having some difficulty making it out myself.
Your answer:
11,35
